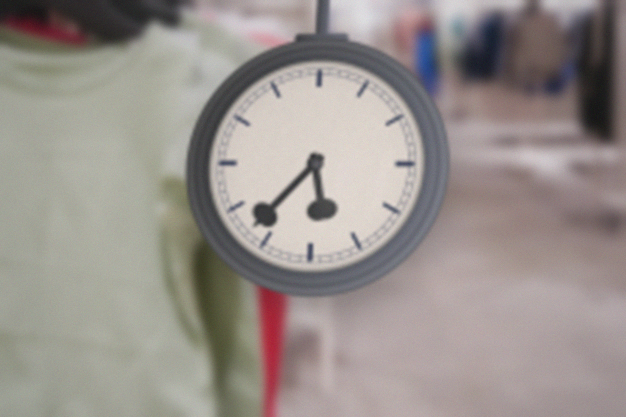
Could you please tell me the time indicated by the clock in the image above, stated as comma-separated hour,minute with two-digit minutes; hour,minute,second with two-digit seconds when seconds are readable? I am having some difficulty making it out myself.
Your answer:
5,37
